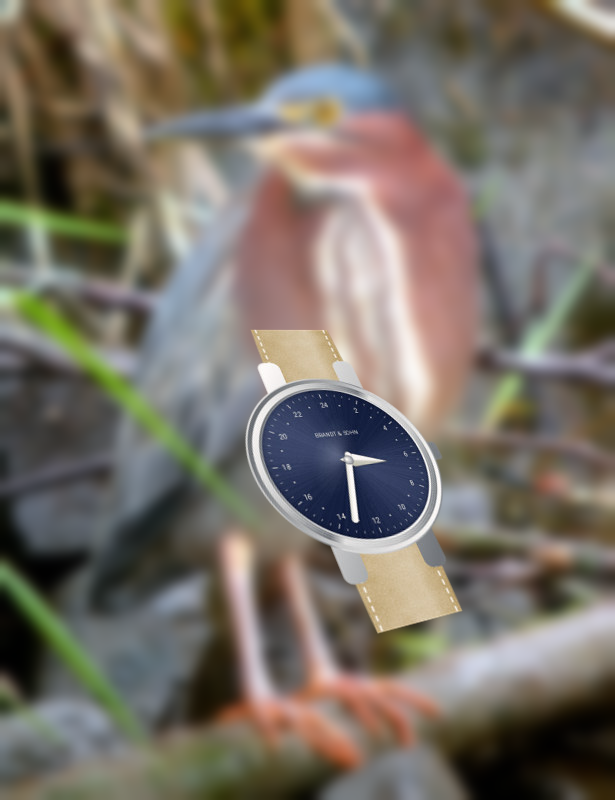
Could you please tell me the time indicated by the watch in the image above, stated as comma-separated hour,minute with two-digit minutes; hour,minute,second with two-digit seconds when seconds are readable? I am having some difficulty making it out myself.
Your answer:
6,33
